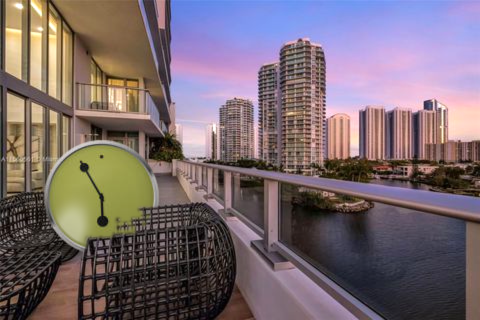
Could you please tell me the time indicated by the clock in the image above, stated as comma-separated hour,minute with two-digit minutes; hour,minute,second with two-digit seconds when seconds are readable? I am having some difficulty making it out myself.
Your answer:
5,55
